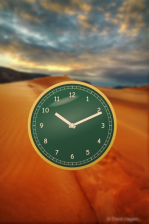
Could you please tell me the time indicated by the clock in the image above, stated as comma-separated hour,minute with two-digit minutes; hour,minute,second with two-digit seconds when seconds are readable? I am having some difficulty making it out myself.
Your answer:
10,11
